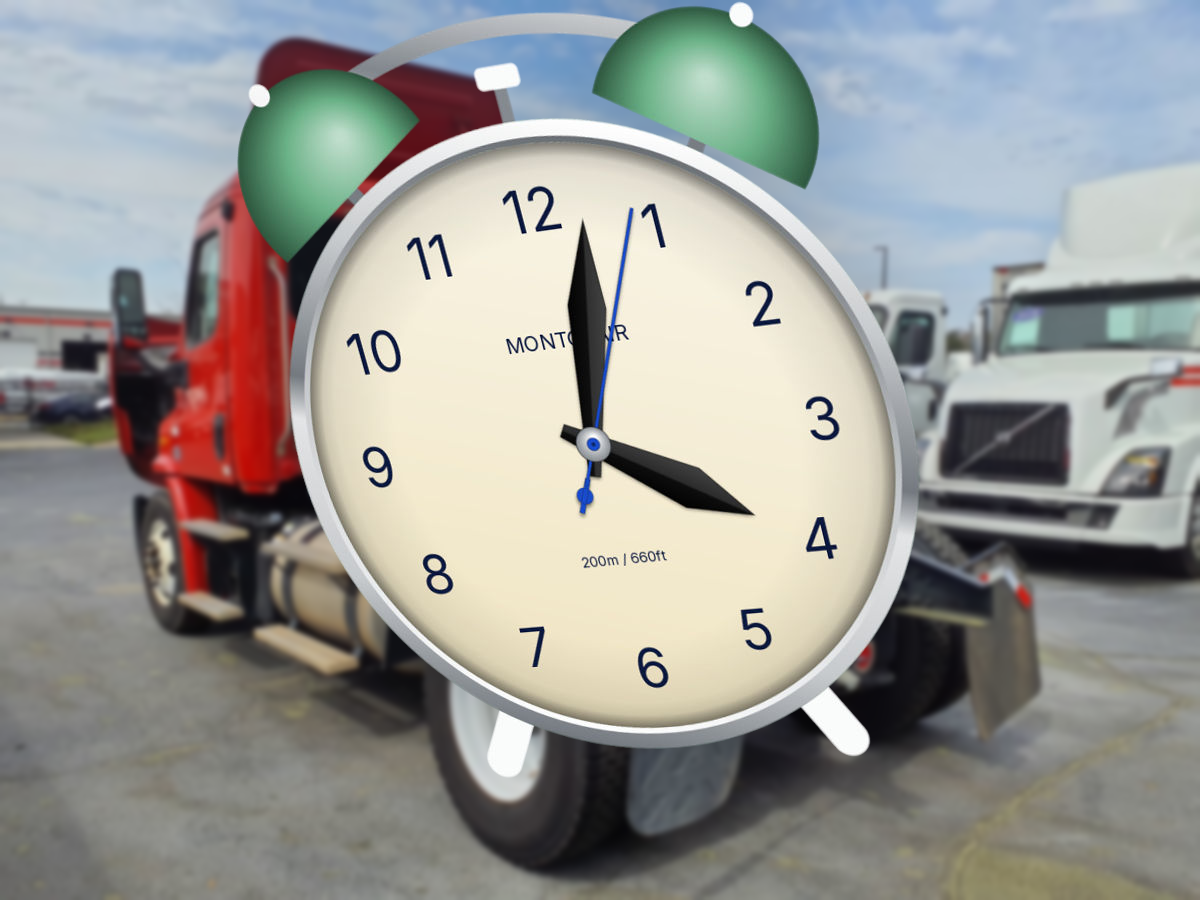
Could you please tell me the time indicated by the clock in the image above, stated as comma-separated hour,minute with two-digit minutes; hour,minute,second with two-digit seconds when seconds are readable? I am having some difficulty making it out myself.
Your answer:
4,02,04
